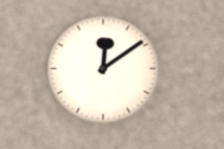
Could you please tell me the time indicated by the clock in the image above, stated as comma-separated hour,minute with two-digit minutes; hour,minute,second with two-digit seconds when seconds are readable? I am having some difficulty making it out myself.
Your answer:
12,09
